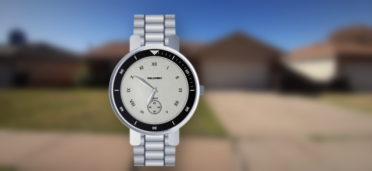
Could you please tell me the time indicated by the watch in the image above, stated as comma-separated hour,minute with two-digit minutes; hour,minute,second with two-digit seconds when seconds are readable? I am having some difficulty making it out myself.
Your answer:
6,51
